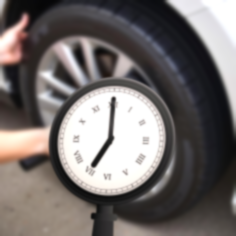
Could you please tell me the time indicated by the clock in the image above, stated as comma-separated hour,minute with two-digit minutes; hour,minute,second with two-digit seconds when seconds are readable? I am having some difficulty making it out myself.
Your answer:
7,00
